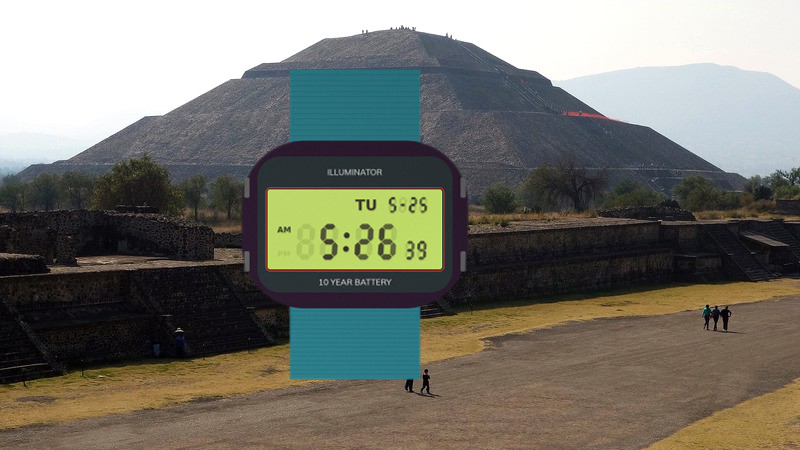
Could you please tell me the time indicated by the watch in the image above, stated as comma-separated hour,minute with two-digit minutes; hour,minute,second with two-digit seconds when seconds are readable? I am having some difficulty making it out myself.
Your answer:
5,26,39
